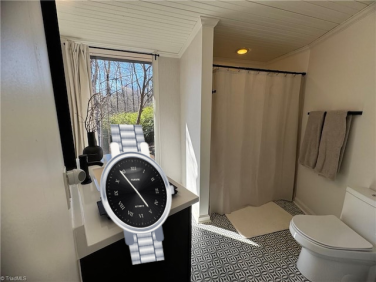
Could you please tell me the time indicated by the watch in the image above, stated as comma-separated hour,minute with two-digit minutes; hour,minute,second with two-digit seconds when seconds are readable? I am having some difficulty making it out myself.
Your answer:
4,54
